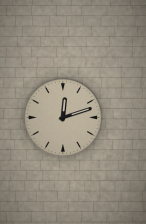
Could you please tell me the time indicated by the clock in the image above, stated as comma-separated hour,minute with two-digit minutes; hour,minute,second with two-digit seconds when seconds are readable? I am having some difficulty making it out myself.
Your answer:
12,12
